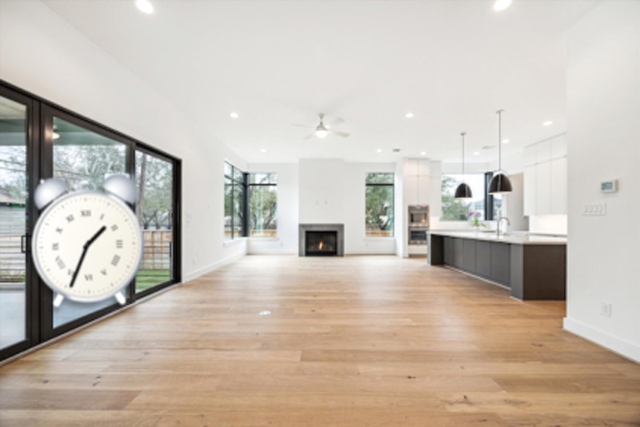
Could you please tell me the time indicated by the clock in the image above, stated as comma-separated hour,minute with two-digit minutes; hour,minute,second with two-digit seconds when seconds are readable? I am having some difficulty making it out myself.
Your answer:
1,34
